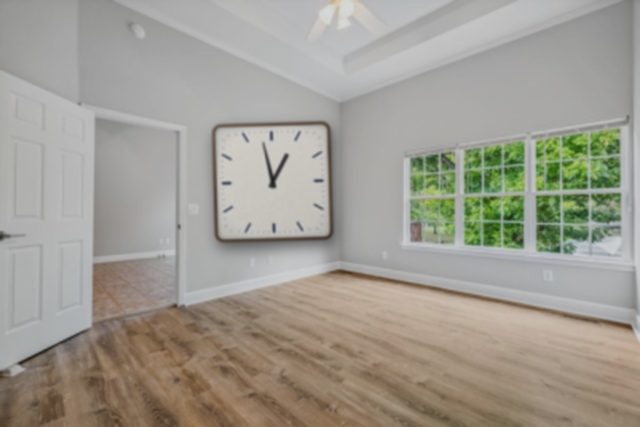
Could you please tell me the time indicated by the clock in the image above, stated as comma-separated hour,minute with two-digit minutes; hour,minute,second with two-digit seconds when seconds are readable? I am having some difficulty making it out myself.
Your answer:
12,58
